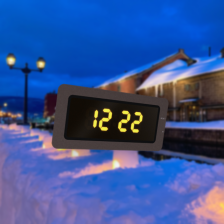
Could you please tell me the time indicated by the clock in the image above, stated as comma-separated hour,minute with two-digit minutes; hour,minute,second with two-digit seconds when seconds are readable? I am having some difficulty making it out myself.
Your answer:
12,22
